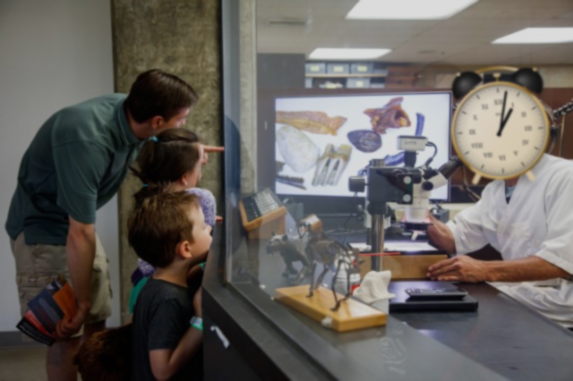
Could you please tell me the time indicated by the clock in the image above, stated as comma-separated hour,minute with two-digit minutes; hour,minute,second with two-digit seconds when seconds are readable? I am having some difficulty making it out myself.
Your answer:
1,02
